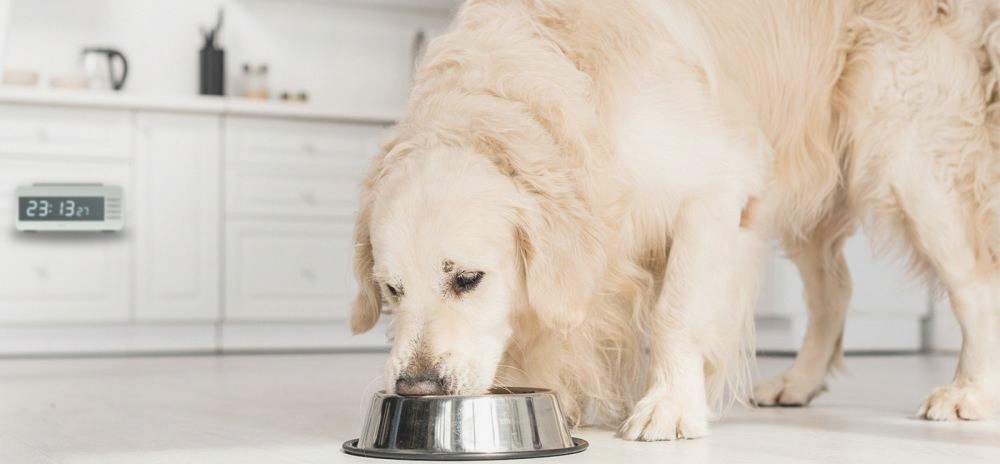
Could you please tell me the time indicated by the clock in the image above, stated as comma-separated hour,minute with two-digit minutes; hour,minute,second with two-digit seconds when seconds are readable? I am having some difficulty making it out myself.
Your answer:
23,13
